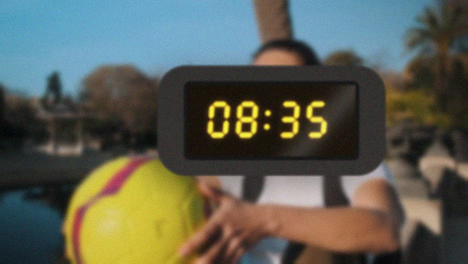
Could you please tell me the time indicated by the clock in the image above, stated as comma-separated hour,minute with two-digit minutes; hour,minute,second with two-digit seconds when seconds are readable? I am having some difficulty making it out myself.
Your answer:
8,35
